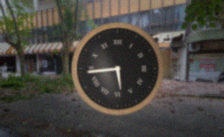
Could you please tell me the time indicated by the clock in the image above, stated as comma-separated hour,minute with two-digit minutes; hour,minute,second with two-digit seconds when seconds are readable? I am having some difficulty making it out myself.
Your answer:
5,44
